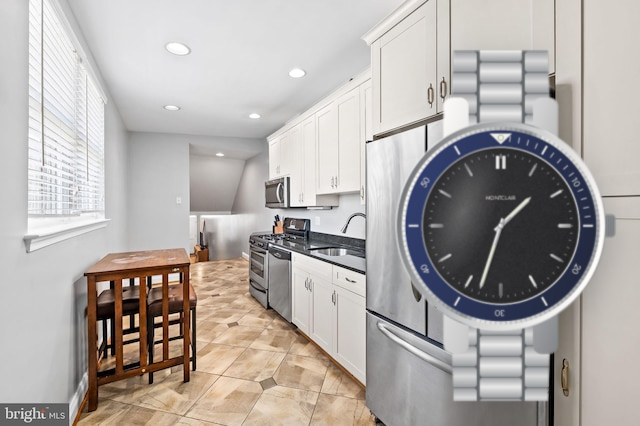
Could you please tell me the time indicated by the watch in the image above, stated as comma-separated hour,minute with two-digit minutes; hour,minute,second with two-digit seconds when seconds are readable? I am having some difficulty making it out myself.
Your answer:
1,33
